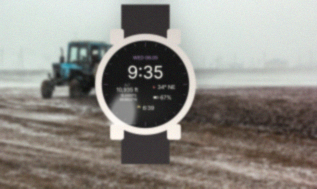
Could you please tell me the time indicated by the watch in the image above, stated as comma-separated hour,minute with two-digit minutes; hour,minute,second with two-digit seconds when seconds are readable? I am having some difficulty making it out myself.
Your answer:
9,35
